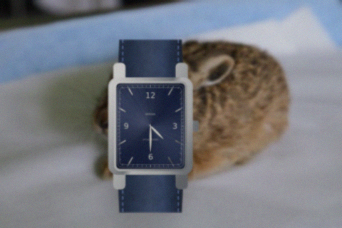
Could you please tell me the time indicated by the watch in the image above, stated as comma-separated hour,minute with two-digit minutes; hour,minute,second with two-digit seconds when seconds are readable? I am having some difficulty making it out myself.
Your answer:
4,30
